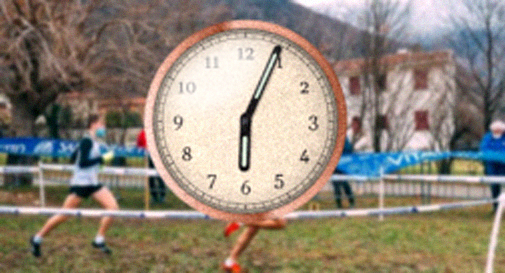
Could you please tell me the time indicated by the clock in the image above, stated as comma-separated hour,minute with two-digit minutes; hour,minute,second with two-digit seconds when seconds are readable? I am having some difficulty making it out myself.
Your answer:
6,04
